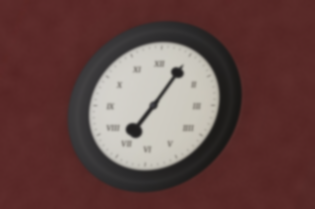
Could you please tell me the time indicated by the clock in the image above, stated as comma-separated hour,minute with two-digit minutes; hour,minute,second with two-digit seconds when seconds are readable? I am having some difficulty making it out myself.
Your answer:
7,05
